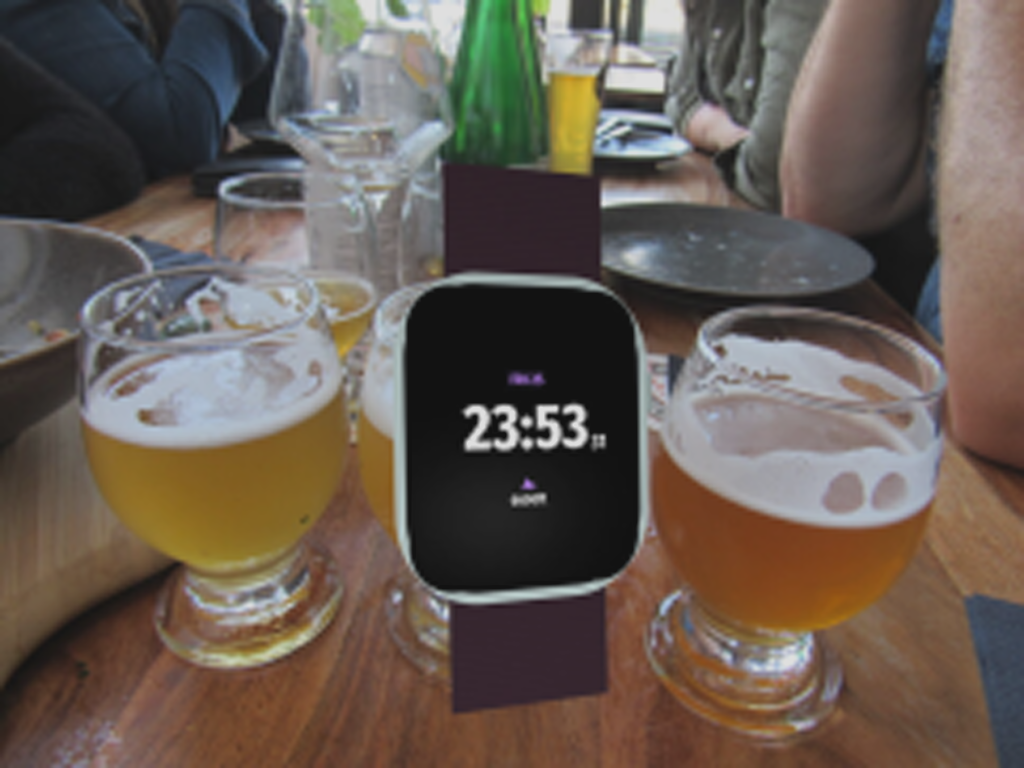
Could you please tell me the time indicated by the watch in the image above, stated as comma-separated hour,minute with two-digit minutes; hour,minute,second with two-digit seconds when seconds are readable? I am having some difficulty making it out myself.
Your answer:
23,53
